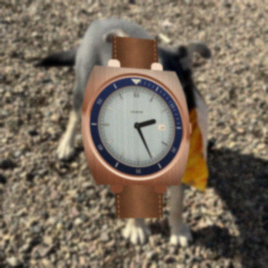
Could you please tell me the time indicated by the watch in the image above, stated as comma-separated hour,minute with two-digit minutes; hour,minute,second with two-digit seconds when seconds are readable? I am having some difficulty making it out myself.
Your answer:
2,26
